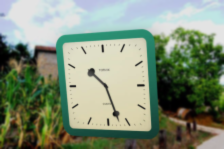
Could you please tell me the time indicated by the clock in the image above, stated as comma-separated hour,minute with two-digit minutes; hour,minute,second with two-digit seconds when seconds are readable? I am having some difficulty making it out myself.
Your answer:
10,27
